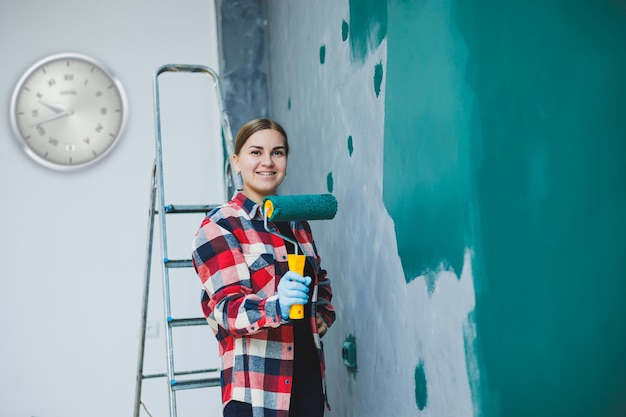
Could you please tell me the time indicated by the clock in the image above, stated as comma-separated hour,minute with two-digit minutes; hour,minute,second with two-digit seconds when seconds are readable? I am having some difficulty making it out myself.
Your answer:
9,42
